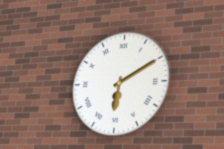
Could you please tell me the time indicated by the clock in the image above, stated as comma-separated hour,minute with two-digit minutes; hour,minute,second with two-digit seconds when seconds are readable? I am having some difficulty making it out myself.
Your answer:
6,10
